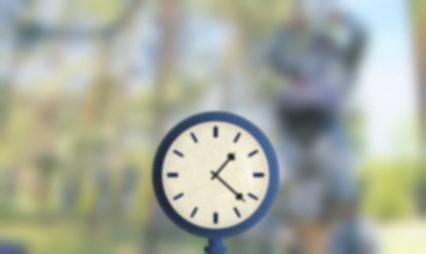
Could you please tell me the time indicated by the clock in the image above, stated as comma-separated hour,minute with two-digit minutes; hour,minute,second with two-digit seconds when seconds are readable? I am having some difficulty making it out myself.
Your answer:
1,22
